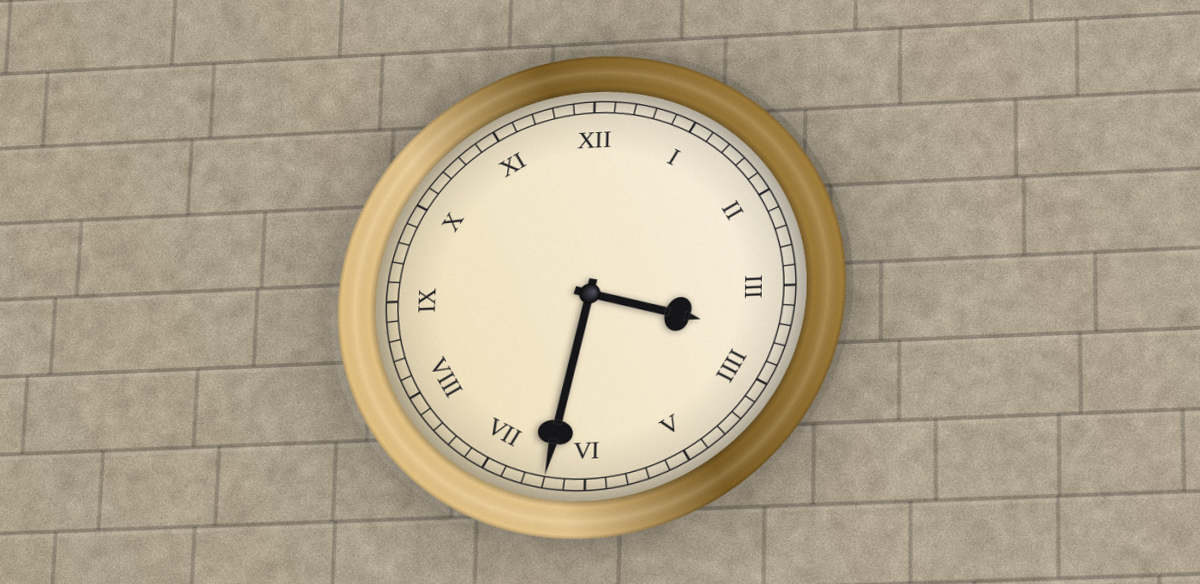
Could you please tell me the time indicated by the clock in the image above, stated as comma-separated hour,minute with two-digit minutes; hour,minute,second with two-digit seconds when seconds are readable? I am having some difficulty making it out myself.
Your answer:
3,32
